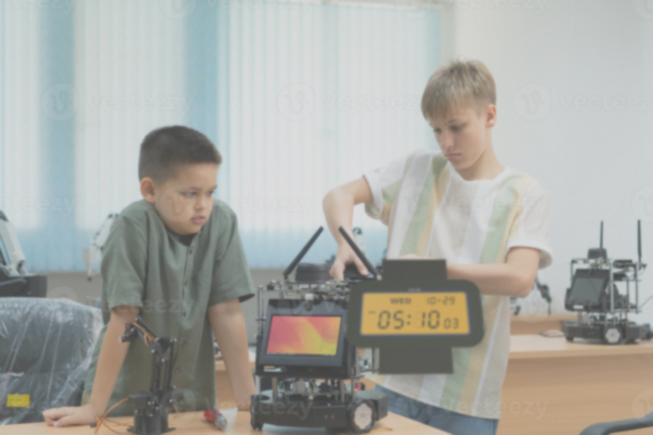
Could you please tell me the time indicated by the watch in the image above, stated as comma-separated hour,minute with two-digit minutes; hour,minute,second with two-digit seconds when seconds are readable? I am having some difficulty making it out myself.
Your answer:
5,10
